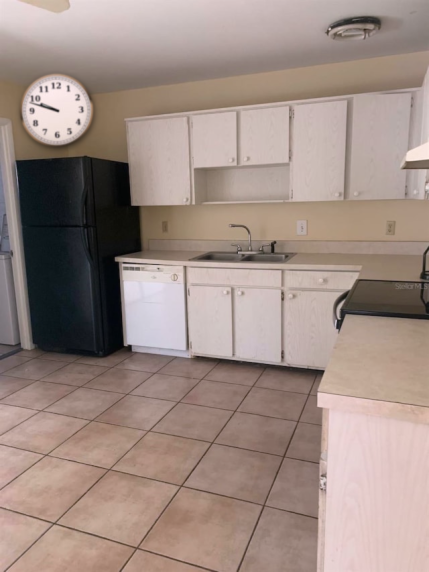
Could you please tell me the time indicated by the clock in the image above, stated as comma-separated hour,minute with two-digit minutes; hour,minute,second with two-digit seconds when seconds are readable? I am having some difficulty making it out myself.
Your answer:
9,48
